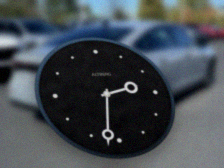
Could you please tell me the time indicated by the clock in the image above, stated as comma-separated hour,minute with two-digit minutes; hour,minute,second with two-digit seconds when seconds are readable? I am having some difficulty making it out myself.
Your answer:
2,32
